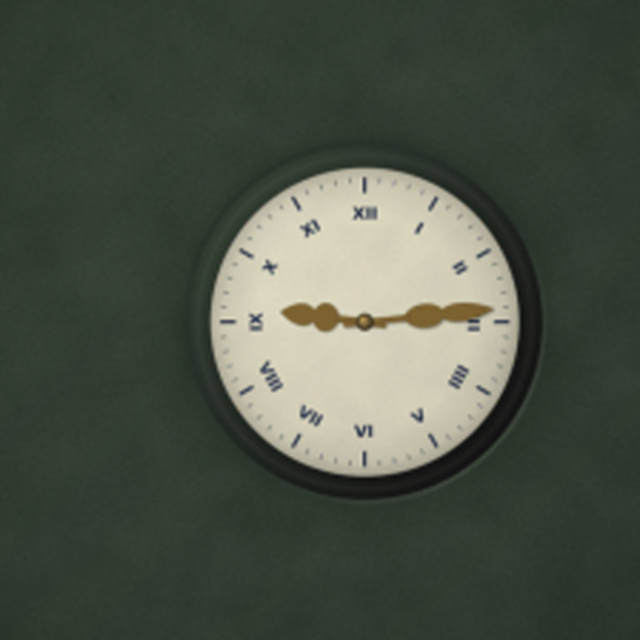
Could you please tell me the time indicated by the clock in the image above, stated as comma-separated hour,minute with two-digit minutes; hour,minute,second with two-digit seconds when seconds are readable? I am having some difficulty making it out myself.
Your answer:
9,14
